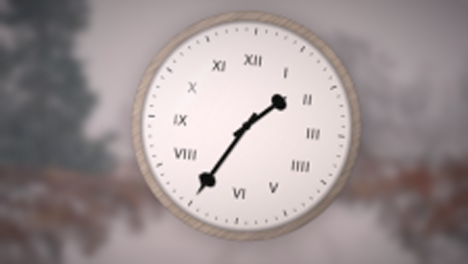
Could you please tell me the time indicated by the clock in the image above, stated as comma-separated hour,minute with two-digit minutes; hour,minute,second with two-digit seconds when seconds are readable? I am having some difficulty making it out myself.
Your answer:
1,35
